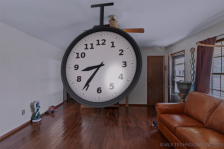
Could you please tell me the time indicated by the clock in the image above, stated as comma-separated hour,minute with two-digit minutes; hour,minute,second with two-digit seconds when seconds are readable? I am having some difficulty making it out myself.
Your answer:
8,36
